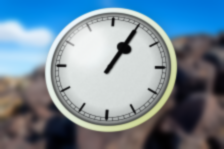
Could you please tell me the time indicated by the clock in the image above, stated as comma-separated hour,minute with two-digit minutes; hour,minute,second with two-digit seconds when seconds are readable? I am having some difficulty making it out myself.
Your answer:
1,05
